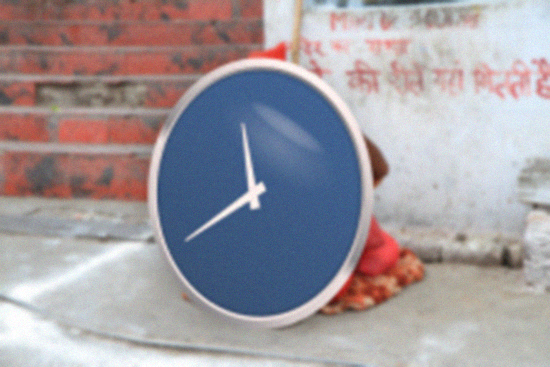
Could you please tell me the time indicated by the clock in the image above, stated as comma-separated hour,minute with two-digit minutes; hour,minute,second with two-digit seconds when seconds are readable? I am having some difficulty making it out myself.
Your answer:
11,40
